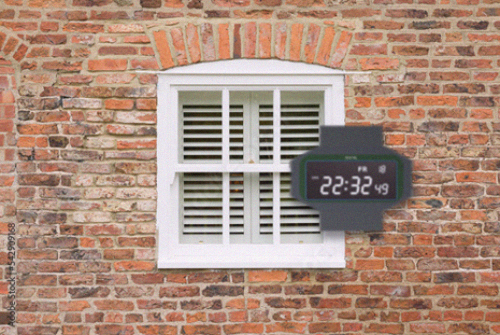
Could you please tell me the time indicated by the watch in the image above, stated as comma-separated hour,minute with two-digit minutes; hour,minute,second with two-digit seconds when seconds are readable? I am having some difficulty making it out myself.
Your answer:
22,32,49
